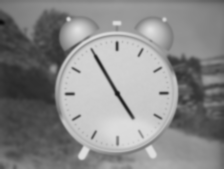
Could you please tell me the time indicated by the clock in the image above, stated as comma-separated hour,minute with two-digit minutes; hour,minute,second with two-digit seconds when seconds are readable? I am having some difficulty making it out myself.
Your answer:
4,55
